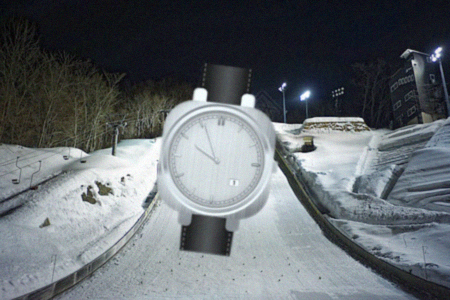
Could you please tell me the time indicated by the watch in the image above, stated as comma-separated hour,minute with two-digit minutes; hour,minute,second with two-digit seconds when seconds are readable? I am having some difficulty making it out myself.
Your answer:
9,56
